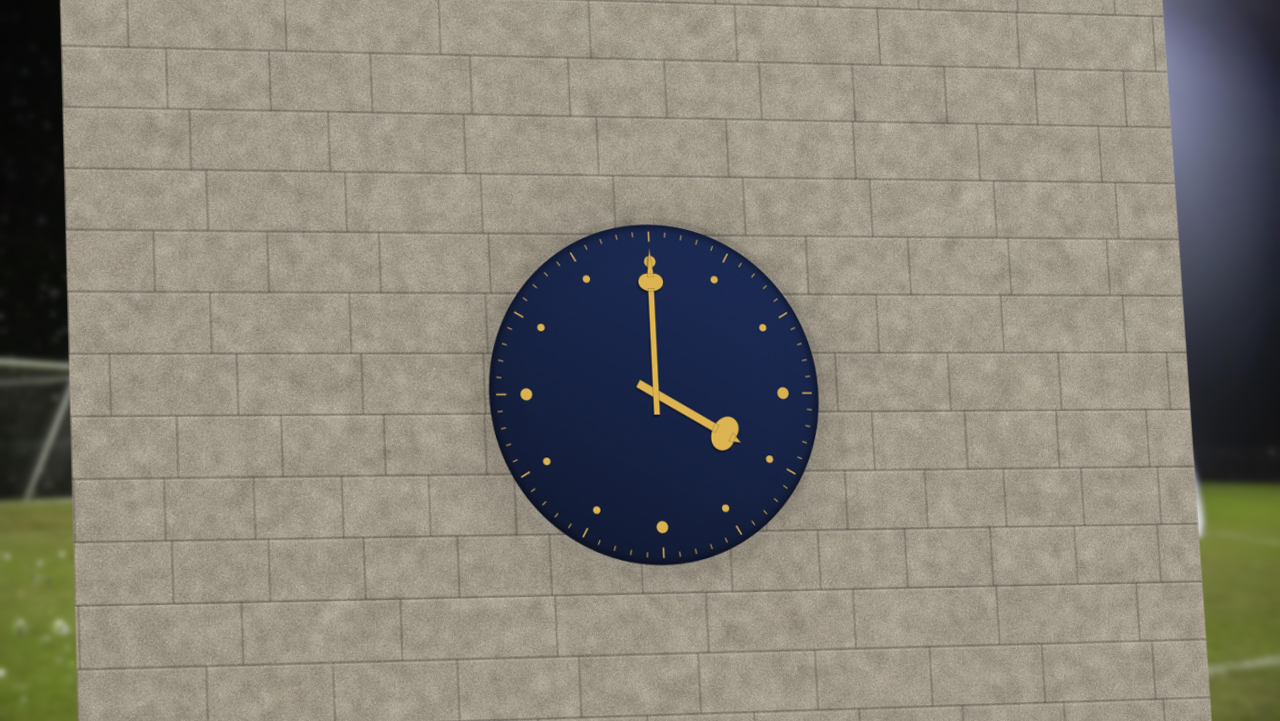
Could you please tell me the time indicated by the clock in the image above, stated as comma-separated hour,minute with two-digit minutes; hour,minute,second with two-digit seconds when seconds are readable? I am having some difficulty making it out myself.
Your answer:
4,00
